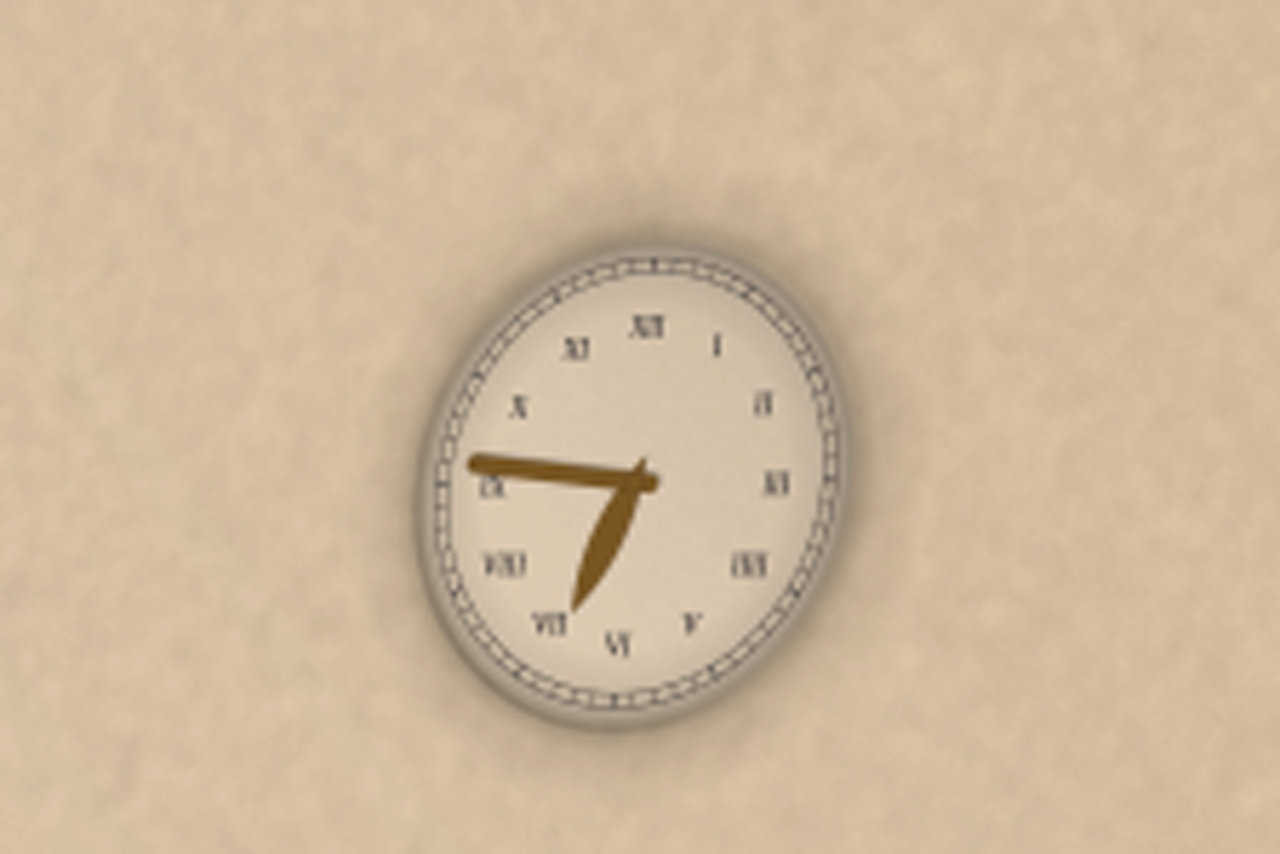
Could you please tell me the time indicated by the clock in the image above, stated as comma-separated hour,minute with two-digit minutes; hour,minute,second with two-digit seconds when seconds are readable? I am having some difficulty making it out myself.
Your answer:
6,46
